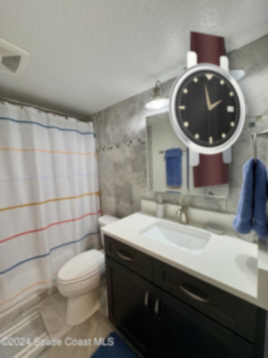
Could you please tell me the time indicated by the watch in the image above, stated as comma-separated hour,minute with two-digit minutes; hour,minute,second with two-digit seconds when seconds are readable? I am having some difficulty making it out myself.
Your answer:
1,58
